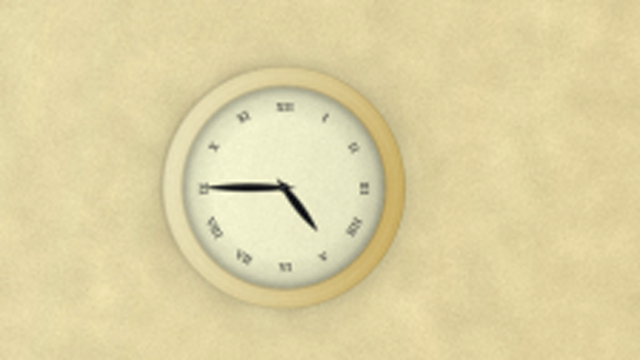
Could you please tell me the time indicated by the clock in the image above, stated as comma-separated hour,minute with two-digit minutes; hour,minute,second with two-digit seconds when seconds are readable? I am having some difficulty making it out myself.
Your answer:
4,45
